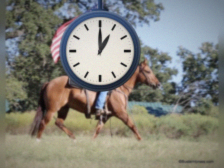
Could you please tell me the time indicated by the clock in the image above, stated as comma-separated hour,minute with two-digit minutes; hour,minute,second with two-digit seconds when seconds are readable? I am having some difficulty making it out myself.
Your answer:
1,00
